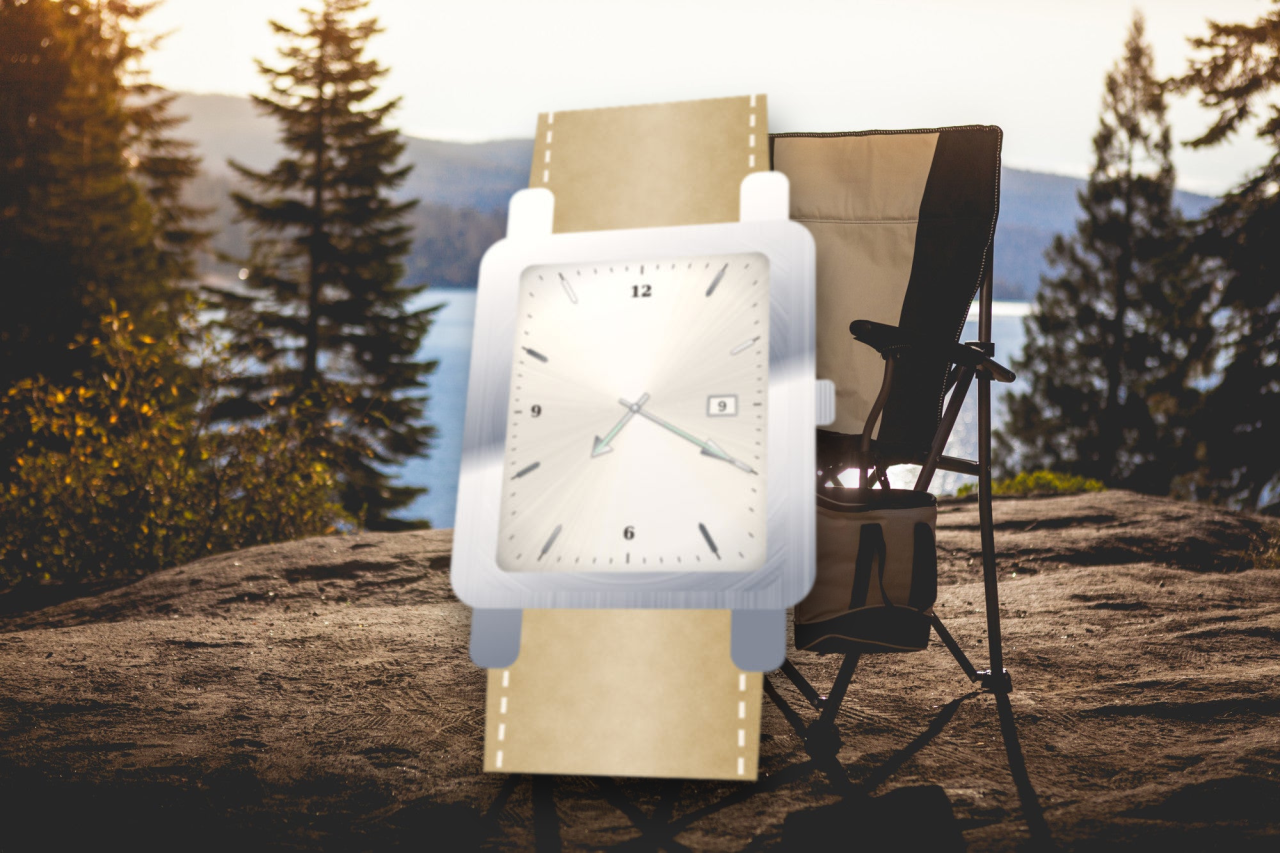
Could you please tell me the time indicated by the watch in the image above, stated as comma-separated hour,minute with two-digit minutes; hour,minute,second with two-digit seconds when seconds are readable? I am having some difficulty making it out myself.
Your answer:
7,20
